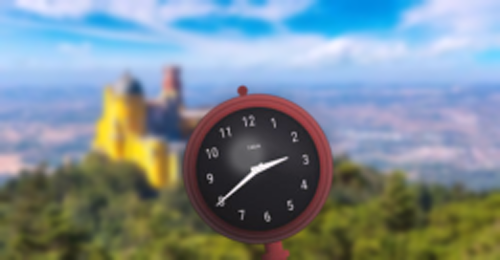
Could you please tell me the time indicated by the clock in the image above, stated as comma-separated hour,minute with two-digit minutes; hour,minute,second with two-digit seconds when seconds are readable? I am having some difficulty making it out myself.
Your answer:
2,40
